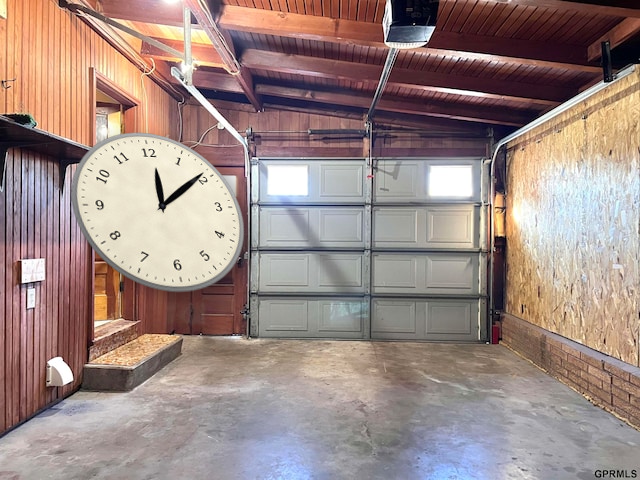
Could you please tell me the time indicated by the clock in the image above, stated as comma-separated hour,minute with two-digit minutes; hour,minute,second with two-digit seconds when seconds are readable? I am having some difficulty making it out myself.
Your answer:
12,09
